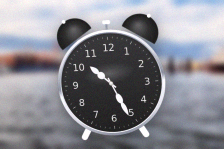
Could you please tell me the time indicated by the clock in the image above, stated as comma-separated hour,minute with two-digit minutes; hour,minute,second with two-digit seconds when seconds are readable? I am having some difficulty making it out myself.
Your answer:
10,26
